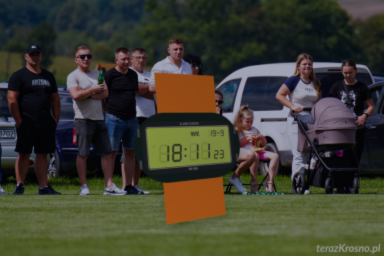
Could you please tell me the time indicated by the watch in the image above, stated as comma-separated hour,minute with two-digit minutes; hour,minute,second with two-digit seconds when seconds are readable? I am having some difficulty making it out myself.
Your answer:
18,11
